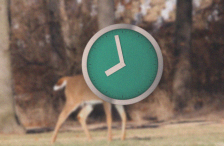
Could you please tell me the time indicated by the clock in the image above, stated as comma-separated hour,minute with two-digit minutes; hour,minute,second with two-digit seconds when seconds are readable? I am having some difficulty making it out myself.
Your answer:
7,58
